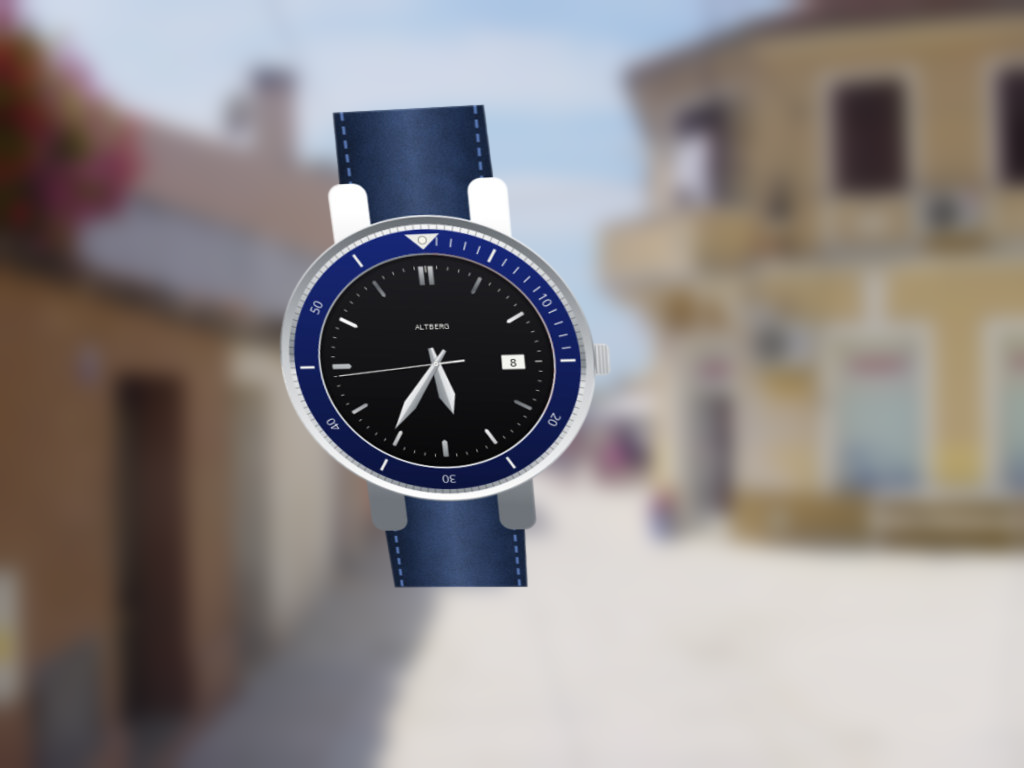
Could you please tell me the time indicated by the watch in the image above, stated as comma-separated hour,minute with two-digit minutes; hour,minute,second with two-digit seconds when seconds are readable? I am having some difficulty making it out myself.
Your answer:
5,35,44
